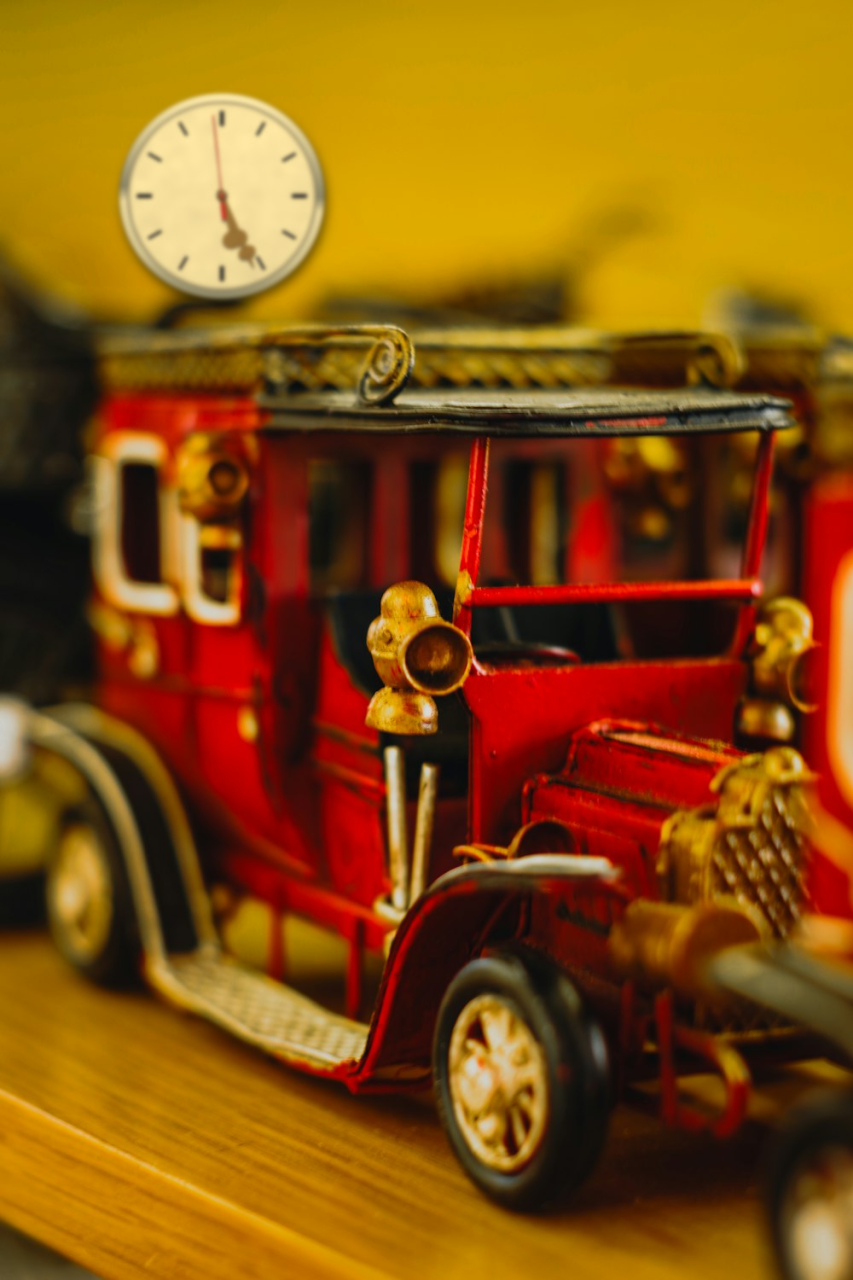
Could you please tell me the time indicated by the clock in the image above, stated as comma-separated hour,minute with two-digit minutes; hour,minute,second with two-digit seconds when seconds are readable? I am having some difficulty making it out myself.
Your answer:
5,25,59
